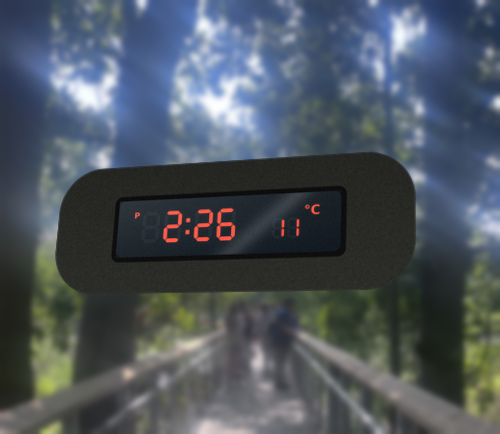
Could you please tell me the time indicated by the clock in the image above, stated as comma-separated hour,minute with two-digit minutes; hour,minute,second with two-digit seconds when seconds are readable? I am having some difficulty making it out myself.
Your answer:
2,26
